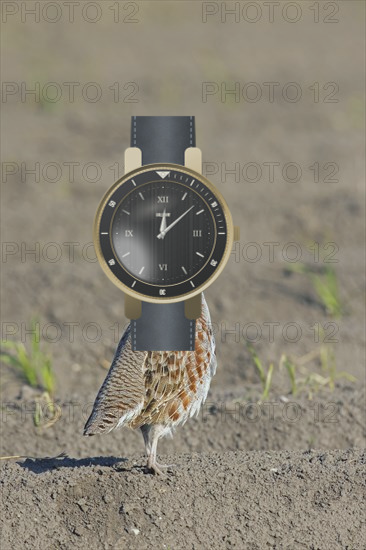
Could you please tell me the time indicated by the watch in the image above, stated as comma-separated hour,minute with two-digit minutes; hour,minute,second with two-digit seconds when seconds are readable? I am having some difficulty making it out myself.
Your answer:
12,08
